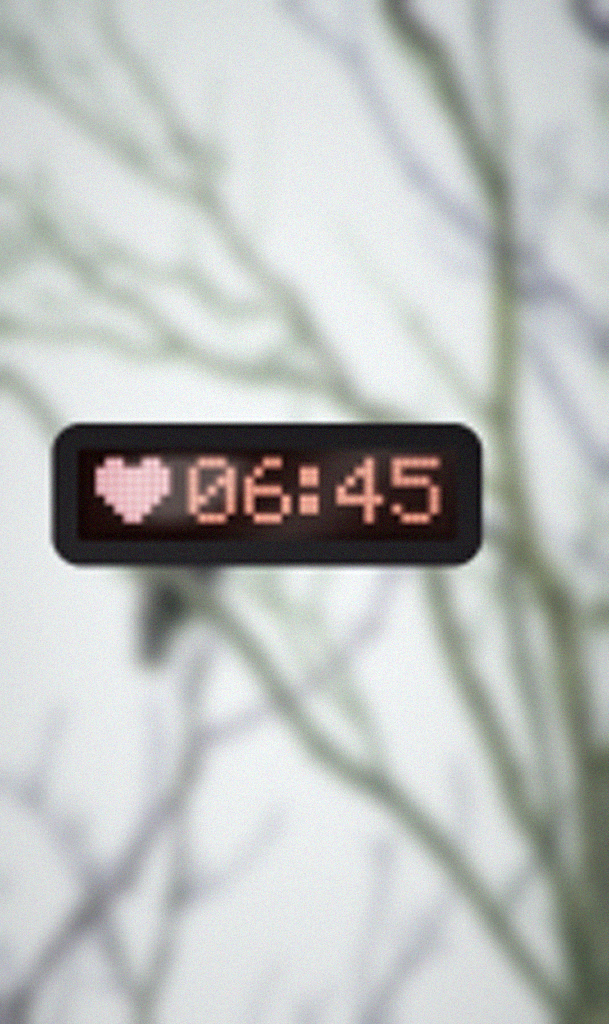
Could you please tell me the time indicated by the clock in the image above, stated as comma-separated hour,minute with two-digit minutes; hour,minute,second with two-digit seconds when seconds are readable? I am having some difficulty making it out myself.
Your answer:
6,45
